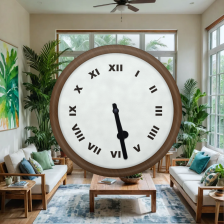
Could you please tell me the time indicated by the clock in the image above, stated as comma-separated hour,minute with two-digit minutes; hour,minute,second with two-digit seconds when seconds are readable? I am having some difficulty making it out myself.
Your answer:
5,28
